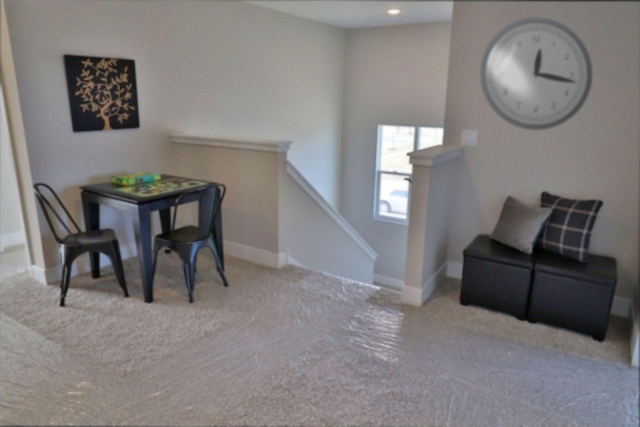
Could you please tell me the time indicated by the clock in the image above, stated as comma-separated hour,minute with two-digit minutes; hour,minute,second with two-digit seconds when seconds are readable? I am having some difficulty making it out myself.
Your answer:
12,17
